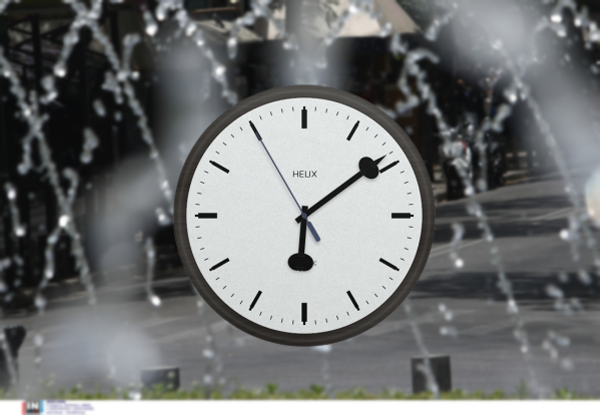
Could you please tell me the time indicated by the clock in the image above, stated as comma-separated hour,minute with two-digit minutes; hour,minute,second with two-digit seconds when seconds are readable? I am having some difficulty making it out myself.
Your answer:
6,08,55
